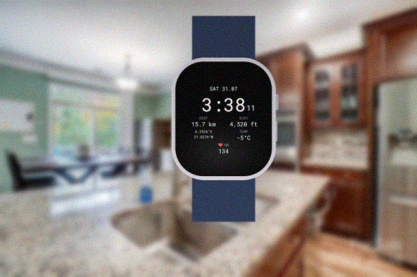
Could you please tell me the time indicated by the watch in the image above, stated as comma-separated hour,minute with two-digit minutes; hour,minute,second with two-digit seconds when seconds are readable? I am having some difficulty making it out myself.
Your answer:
3,38,11
